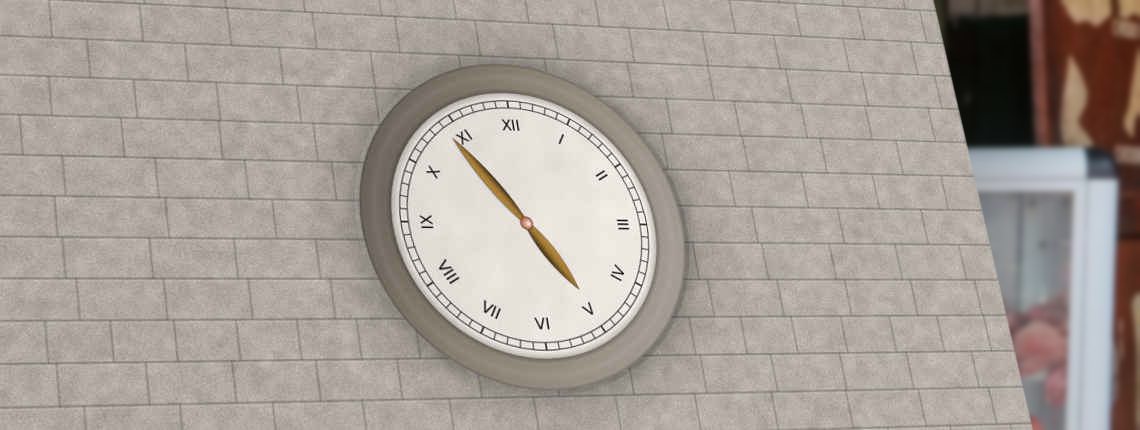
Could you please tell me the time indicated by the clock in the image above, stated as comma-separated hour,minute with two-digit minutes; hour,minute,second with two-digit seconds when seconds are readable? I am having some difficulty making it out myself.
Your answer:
4,54
